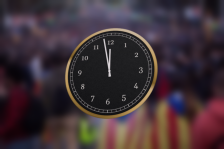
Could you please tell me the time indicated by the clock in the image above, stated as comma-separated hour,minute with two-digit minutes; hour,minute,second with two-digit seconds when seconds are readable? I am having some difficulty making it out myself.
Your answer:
11,58
